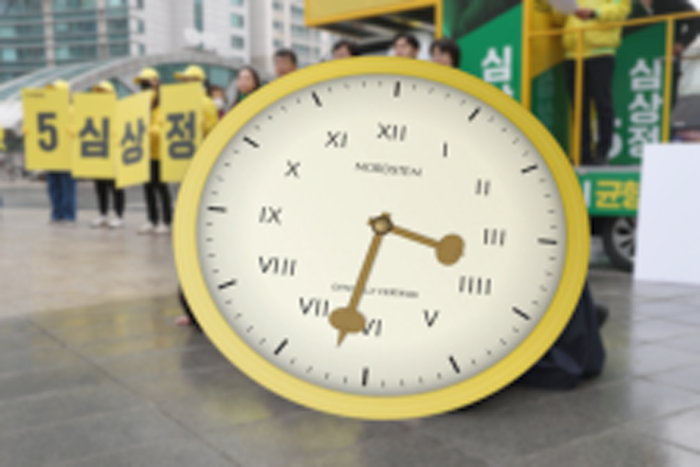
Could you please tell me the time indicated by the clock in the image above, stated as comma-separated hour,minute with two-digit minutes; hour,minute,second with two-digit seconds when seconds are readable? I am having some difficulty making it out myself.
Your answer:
3,32
